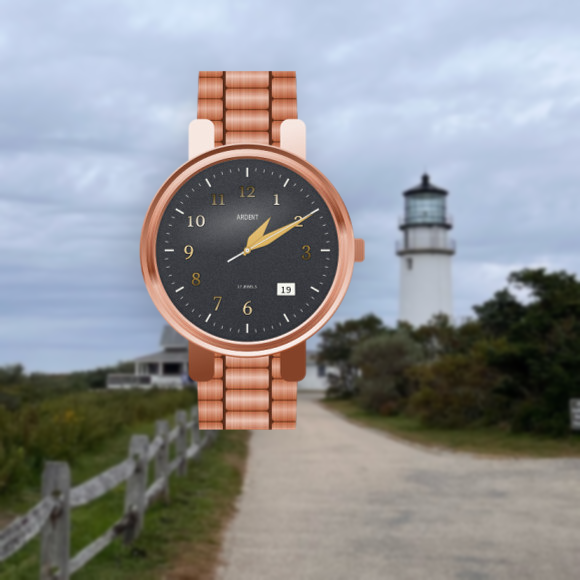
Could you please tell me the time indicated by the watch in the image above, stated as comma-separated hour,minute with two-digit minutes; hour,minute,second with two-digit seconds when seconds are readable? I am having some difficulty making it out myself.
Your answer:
1,10,10
